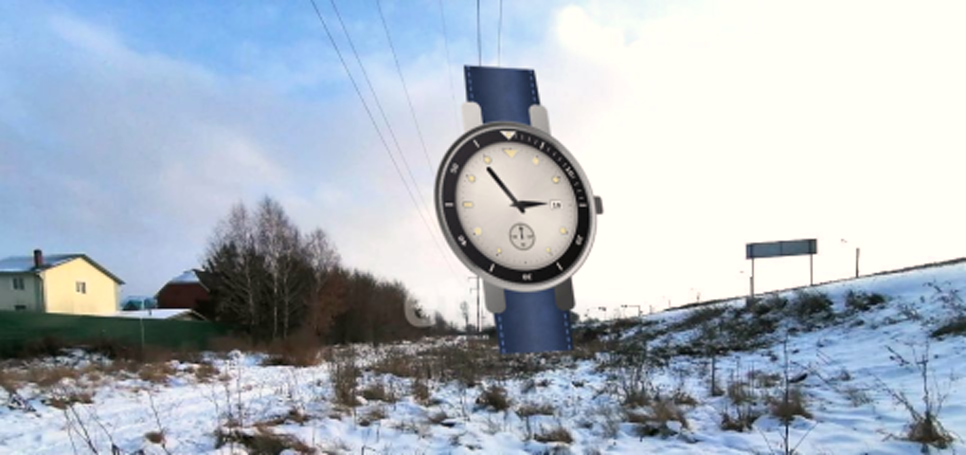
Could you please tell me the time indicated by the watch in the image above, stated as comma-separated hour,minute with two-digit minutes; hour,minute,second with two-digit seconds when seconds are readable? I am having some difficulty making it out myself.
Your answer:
2,54
